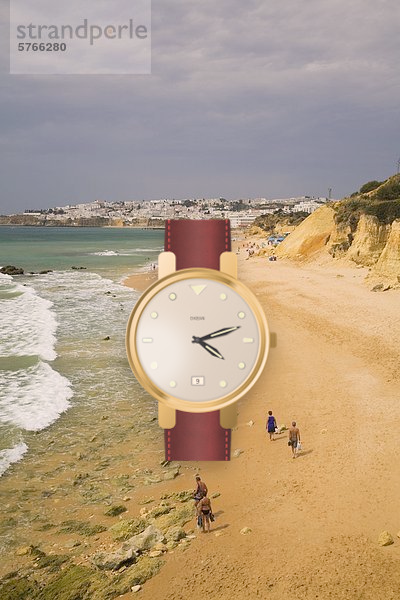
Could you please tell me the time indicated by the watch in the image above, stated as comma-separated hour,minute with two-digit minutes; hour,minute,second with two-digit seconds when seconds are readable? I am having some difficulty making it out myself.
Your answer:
4,12
